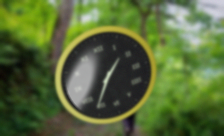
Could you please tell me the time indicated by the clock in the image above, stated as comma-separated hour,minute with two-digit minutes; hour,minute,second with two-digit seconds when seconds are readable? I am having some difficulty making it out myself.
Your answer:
1,36
